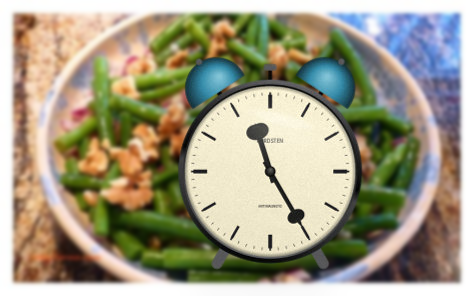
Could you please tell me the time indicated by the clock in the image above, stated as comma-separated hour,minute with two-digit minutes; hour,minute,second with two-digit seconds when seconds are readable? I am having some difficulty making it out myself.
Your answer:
11,25
